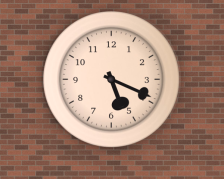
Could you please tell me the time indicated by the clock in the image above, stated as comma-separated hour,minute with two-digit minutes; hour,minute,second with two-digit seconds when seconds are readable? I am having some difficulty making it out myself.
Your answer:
5,19
